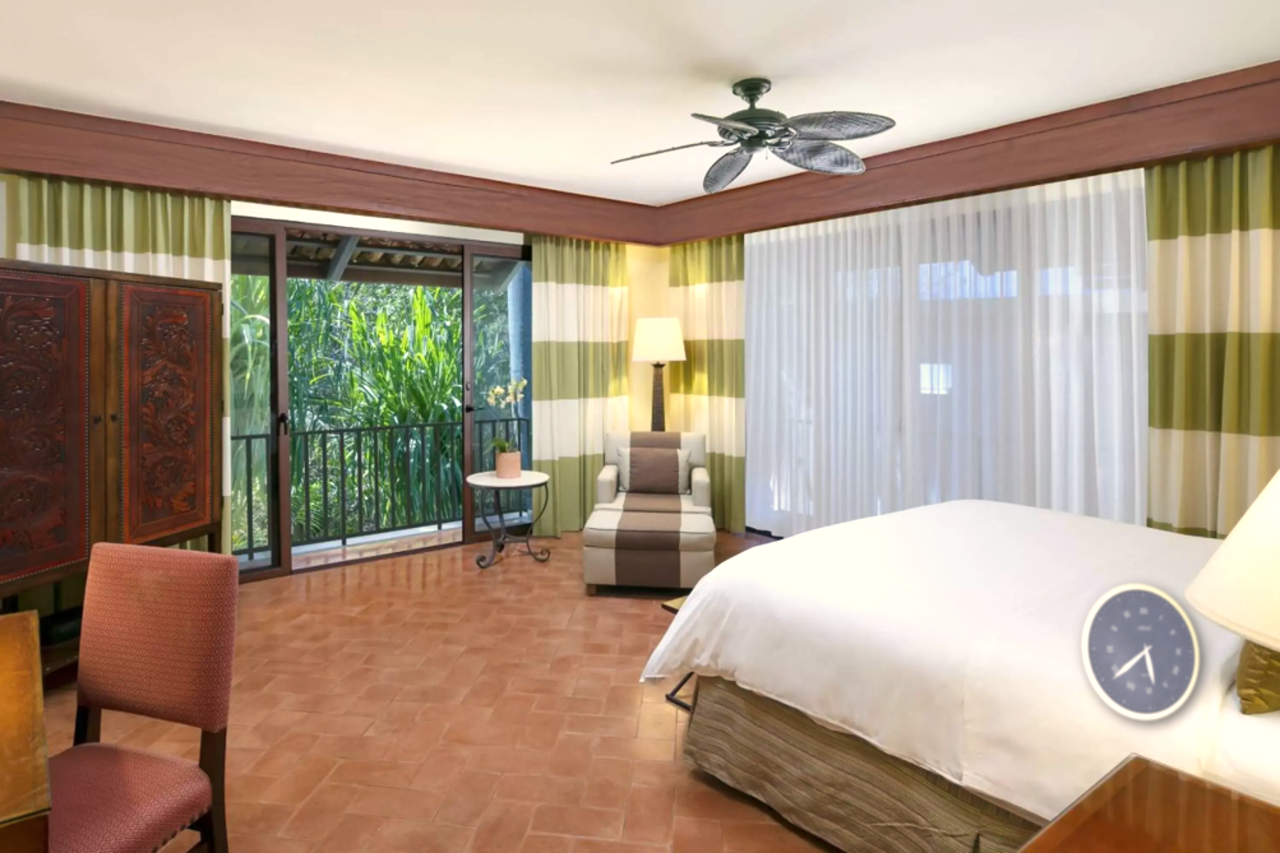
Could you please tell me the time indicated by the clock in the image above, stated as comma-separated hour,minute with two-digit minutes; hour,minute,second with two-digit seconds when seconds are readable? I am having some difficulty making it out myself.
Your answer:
5,39
